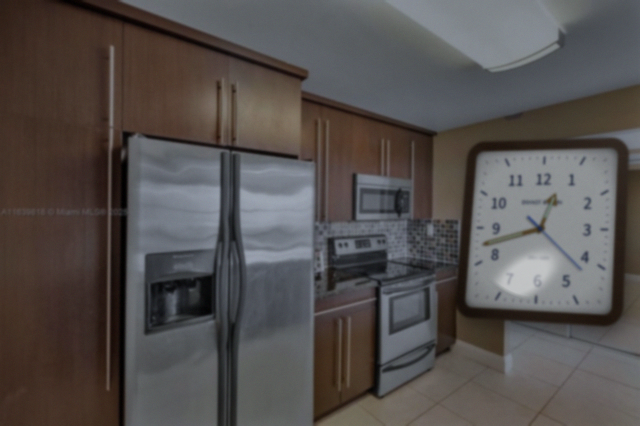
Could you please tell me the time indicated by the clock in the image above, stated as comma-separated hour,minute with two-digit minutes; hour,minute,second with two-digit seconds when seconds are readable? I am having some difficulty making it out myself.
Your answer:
12,42,22
